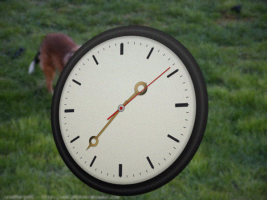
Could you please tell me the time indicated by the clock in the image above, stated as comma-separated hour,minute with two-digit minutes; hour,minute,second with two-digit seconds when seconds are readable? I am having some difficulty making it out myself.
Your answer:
1,37,09
